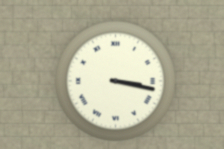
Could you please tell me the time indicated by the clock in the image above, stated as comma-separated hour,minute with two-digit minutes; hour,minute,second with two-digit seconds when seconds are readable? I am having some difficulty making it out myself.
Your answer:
3,17
